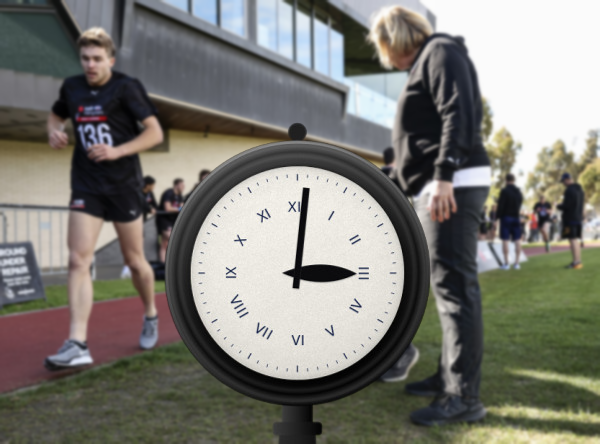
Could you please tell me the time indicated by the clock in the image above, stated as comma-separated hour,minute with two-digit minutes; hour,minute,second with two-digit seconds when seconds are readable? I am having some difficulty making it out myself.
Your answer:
3,01
